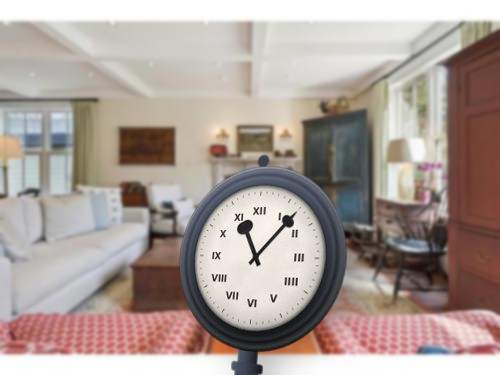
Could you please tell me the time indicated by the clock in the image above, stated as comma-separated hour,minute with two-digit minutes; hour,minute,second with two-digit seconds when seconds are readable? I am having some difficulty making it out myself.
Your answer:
11,07
